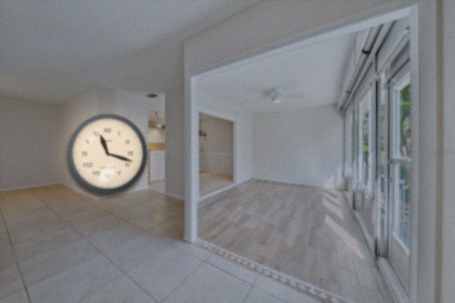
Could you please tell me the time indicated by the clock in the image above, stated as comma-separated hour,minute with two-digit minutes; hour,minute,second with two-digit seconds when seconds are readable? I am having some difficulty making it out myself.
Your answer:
11,18
